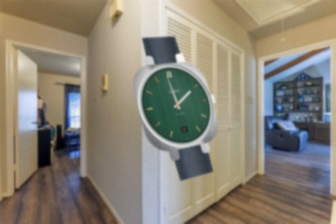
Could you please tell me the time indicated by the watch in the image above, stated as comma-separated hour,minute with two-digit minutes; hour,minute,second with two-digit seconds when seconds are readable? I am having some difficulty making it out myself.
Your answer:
1,59
